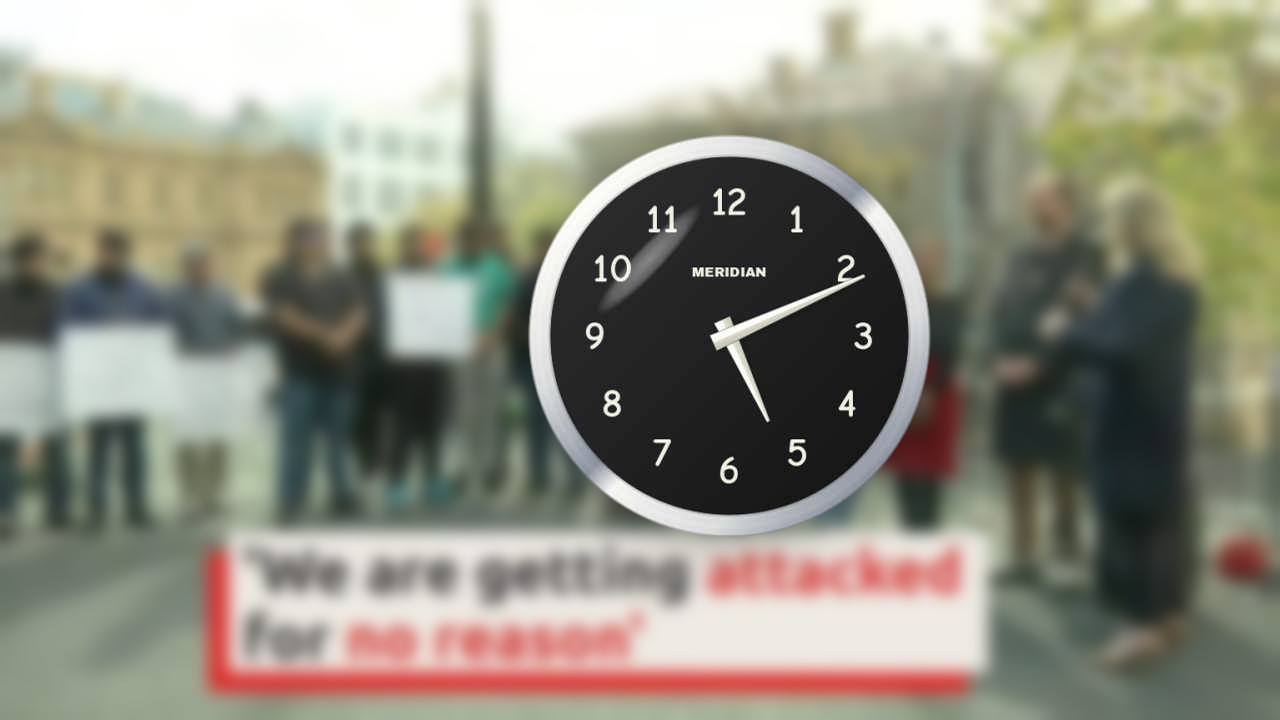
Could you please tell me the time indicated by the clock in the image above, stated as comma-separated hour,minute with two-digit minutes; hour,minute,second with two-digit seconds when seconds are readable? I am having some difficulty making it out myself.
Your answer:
5,11
